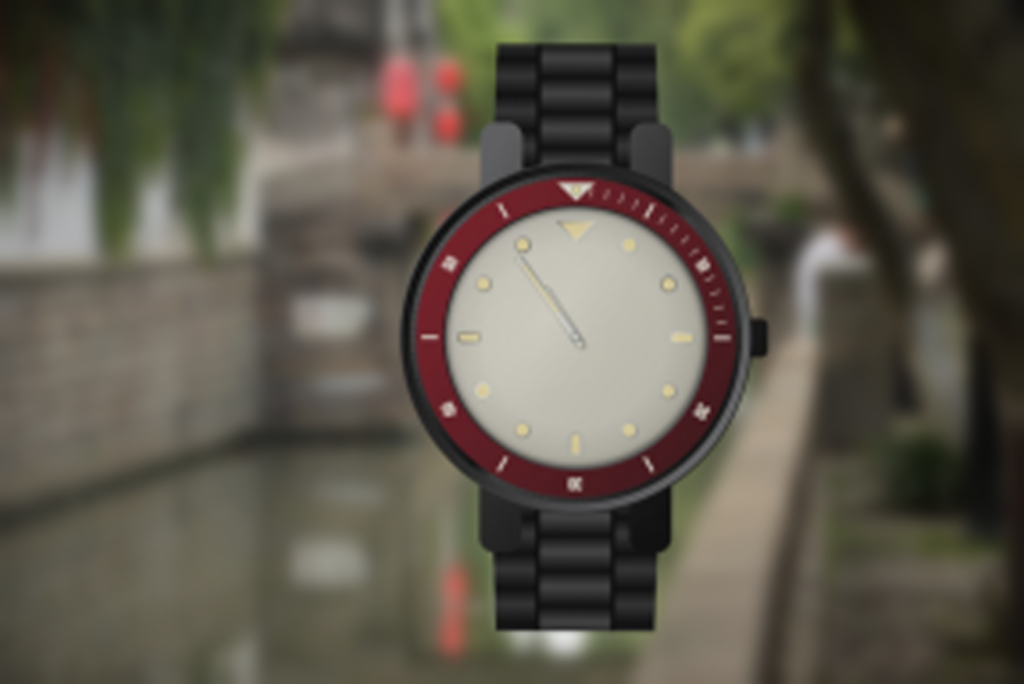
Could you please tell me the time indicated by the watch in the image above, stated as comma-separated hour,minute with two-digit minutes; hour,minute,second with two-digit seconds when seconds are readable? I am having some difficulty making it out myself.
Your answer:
10,54
